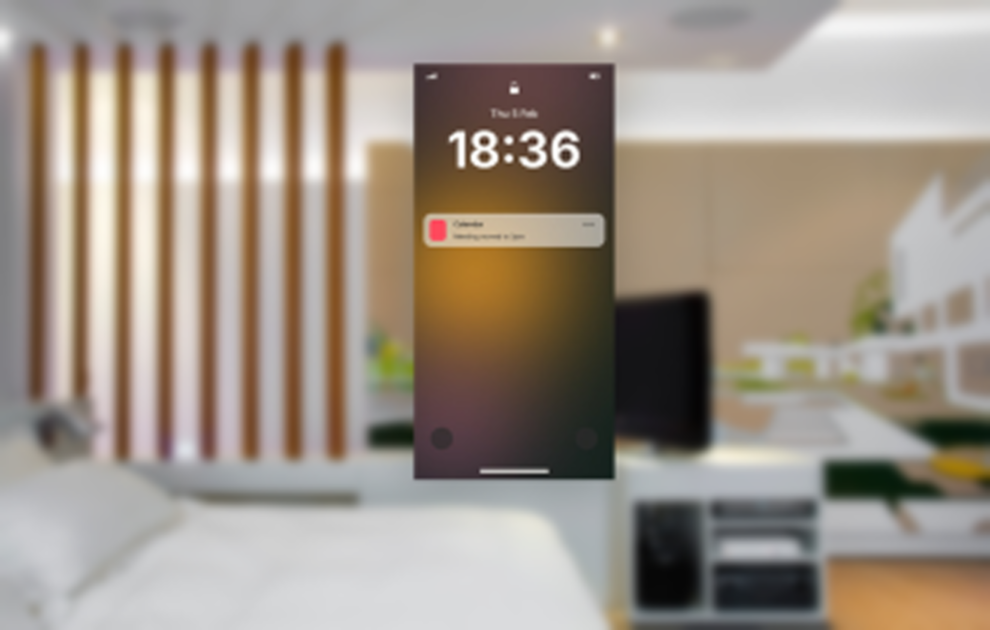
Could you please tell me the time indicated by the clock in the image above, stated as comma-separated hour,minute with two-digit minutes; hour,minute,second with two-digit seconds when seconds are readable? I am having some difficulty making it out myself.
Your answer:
18,36
